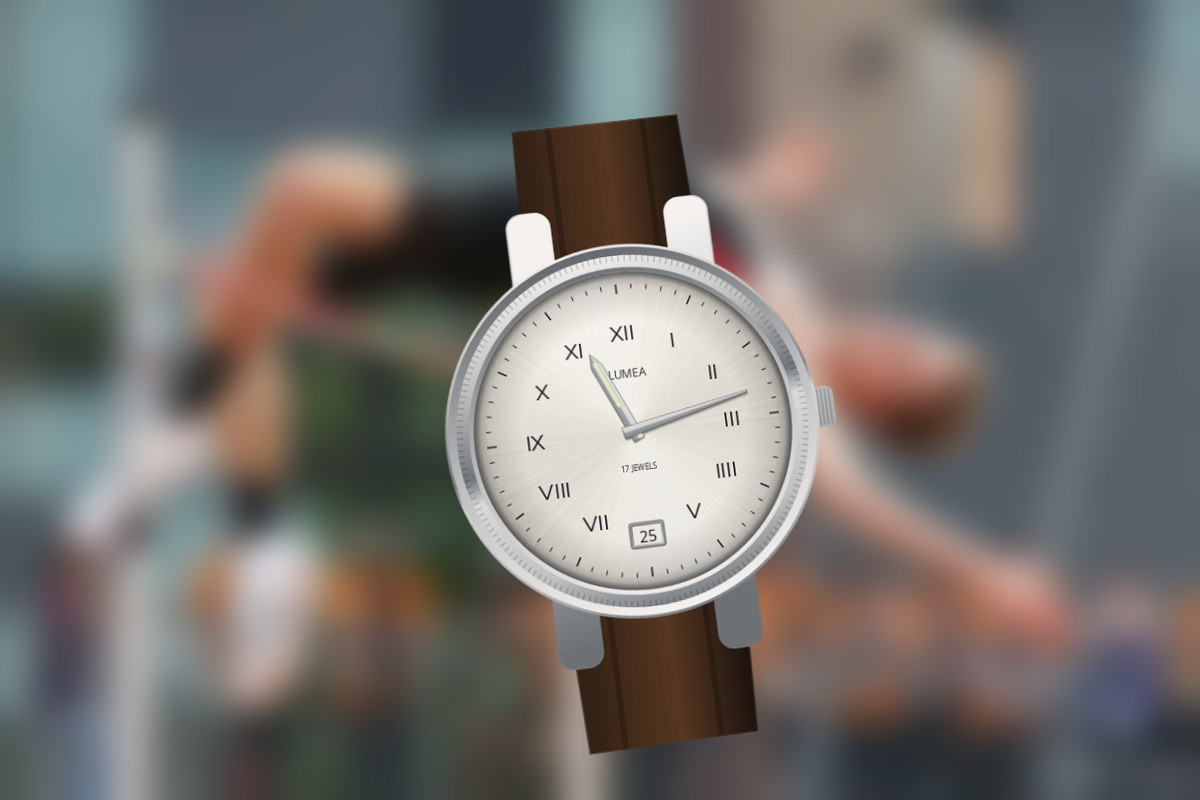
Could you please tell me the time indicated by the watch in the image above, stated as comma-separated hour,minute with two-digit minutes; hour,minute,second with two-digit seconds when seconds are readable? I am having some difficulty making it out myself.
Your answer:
11,13
